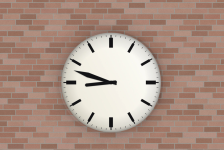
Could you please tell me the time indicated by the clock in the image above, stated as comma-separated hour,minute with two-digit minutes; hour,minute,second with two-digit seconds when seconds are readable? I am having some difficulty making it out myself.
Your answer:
8,48
